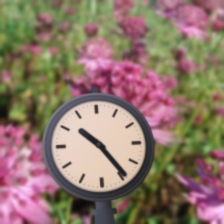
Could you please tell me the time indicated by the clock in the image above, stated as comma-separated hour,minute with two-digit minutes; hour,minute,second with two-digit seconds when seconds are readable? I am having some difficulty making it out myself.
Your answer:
10,24
